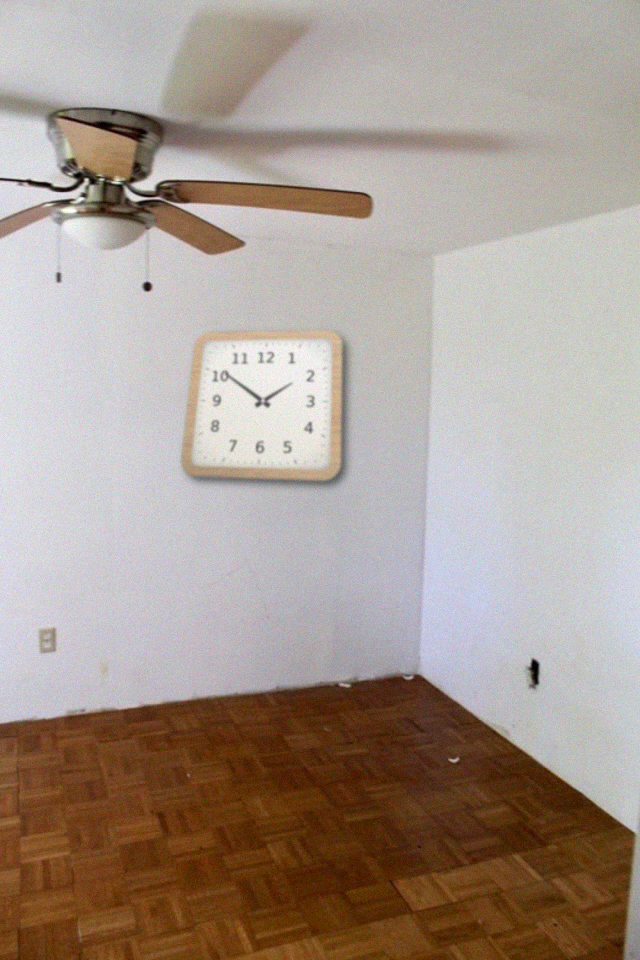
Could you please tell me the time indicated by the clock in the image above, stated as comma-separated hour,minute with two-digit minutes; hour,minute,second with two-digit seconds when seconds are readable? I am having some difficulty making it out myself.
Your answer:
1,51
